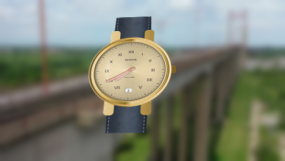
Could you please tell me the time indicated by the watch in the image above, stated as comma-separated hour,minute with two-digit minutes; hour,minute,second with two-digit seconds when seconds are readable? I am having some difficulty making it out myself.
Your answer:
7,40
